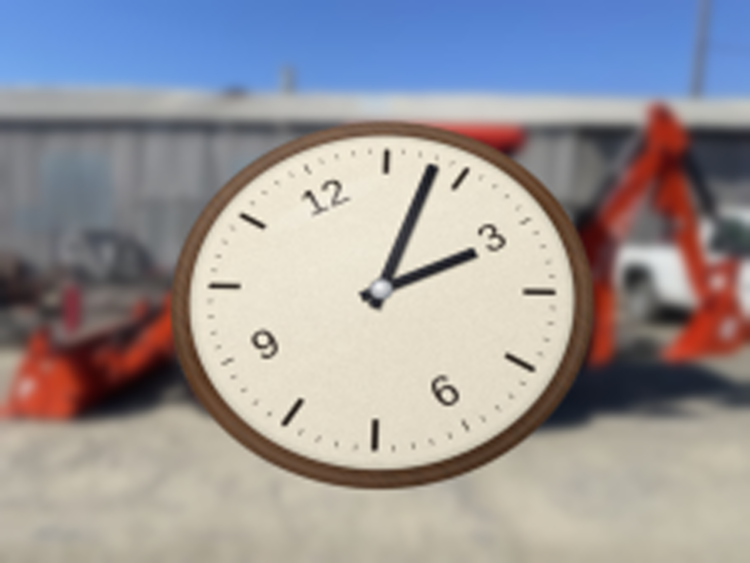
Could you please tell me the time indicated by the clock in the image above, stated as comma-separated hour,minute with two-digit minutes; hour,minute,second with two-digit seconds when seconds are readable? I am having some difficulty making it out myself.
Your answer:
3,08
